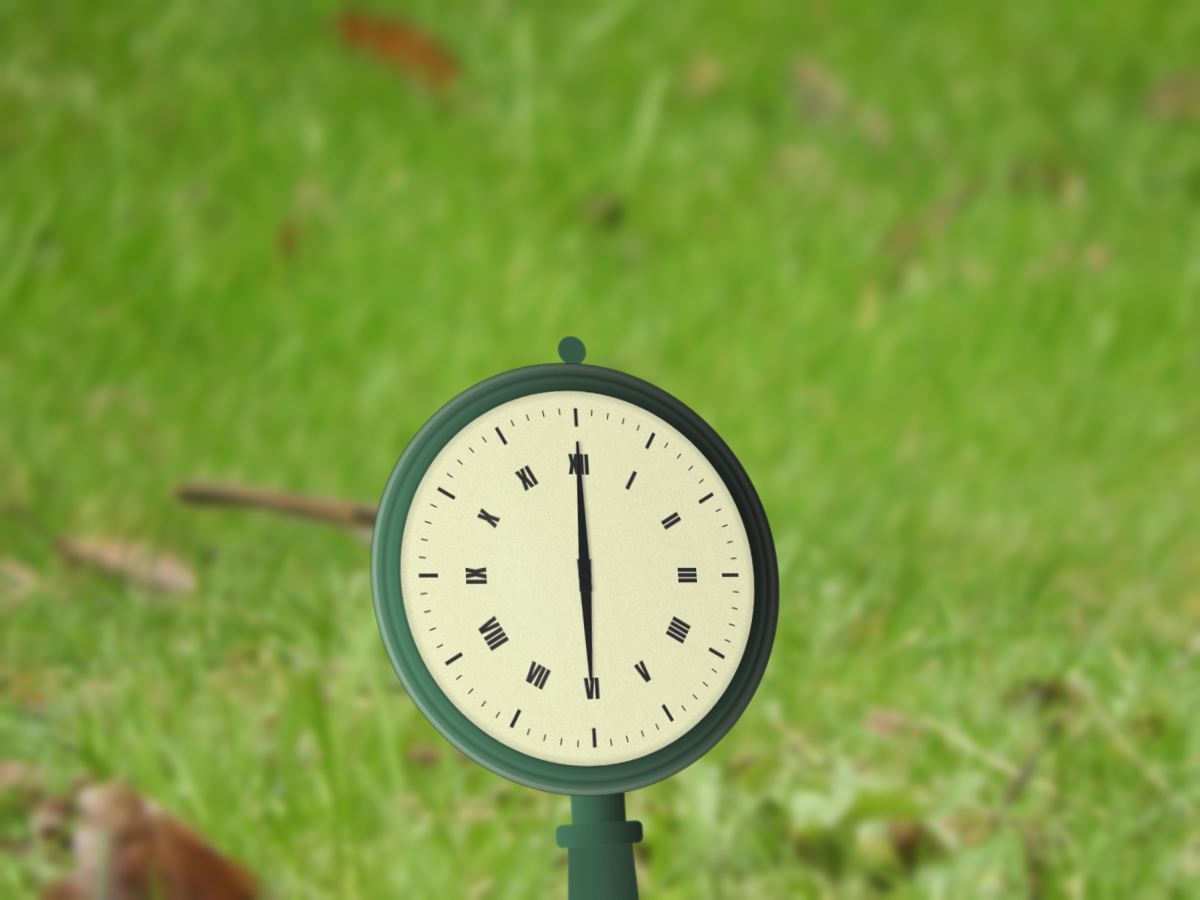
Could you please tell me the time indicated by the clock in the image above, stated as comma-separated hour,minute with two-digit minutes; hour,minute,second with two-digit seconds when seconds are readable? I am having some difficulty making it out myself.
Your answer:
6,00
